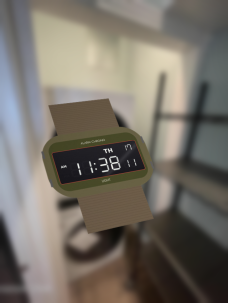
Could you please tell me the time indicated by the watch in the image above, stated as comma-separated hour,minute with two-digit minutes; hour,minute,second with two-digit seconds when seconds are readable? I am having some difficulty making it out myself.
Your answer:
11,38,11
